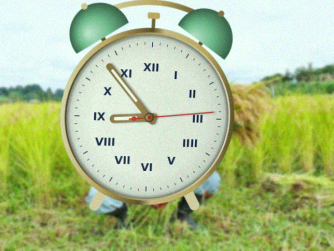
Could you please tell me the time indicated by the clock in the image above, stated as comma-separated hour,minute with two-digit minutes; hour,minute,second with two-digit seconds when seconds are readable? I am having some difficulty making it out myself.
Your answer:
8,53,14
